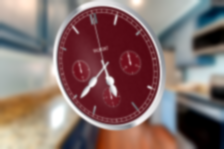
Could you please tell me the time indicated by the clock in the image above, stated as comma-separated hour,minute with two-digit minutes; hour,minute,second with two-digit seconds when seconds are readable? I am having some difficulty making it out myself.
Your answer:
5,39
